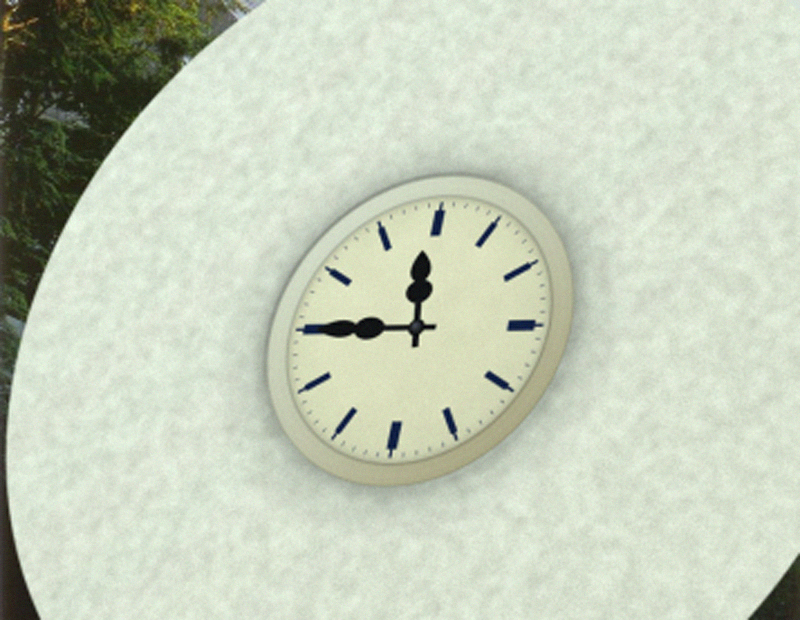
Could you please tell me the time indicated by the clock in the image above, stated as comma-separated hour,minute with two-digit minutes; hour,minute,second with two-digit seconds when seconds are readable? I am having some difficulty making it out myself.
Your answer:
11,45
